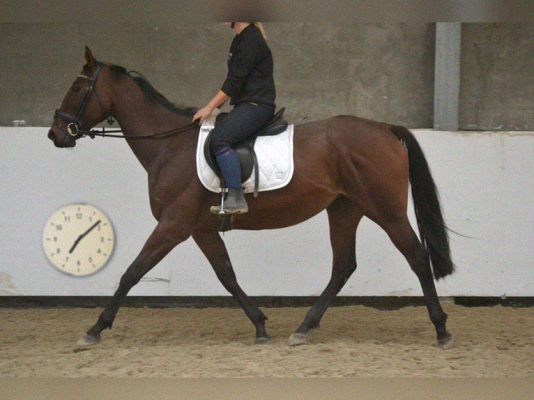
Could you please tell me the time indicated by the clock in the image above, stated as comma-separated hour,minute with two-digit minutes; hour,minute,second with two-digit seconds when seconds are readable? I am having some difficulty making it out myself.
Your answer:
7,08
